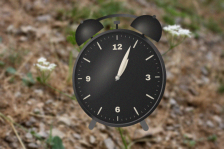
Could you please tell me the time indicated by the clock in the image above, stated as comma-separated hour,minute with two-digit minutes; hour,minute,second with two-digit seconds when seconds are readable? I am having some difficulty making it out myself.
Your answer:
1,04
